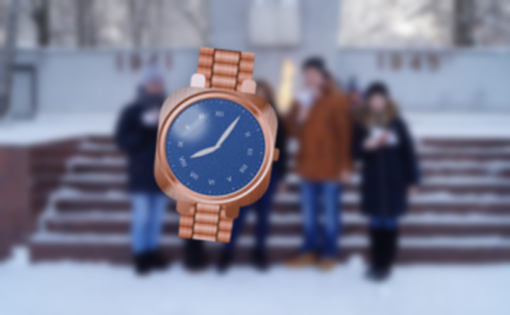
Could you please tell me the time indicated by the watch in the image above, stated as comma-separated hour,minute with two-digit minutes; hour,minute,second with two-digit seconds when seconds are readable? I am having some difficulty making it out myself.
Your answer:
8,05
